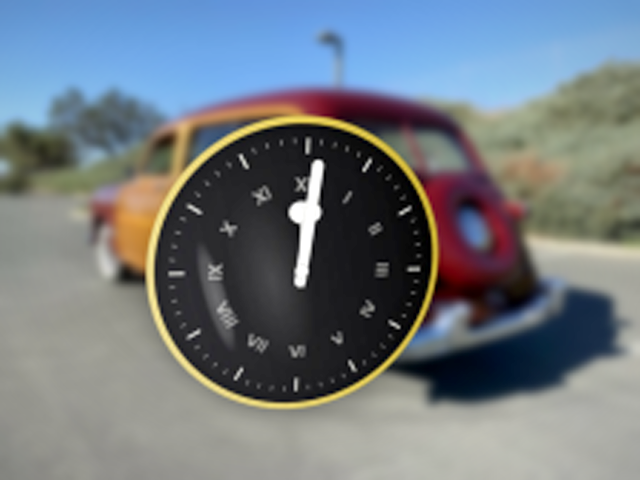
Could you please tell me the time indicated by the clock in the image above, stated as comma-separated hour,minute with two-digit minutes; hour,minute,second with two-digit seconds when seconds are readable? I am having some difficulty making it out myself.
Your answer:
12,01
